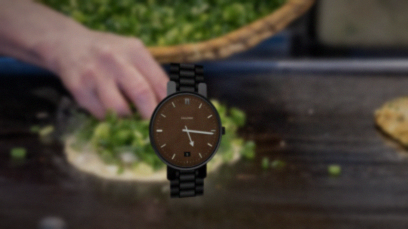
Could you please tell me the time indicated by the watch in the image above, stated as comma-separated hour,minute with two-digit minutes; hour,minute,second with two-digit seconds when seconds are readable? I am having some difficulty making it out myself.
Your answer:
5,16
